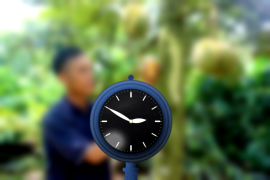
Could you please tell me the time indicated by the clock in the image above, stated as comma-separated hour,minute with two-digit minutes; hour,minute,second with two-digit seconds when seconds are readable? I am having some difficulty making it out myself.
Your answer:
2,50
